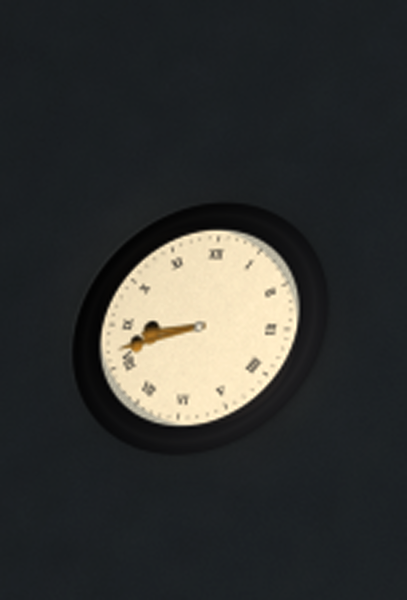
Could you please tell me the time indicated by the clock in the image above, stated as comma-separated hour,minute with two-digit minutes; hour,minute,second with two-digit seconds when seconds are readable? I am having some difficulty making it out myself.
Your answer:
8,42
